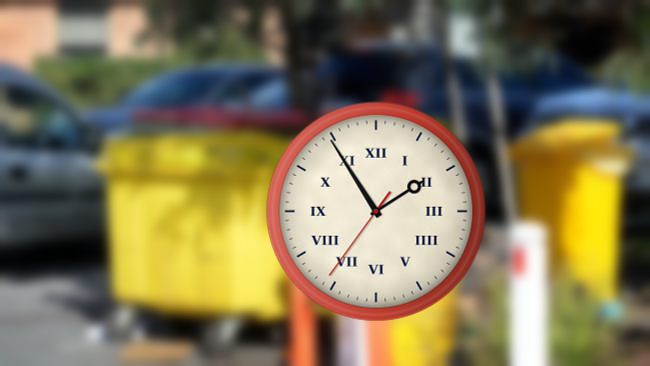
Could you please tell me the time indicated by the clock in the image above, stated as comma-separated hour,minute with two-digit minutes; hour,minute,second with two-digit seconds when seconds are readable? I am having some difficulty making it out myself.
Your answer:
1,54,36
